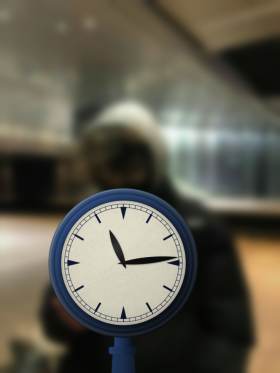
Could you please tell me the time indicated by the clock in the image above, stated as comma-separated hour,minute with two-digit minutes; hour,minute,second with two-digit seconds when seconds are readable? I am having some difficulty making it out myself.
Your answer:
11,14
